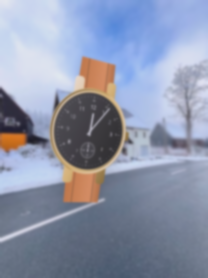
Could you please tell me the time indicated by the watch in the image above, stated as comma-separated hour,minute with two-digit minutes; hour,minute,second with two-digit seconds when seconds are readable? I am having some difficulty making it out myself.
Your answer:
12,06
